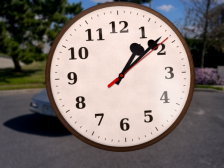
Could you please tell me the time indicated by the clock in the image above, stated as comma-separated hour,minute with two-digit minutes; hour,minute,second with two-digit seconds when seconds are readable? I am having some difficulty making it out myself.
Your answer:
1,08,09
